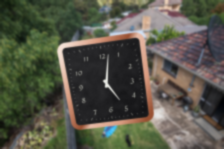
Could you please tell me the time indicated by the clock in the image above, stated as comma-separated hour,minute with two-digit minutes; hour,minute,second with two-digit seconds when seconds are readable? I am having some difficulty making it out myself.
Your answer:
5,02
